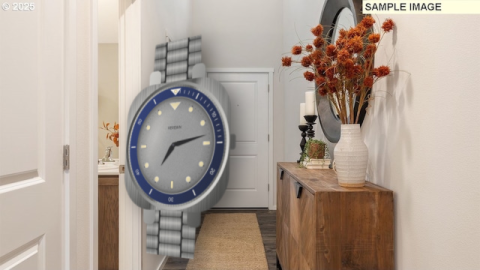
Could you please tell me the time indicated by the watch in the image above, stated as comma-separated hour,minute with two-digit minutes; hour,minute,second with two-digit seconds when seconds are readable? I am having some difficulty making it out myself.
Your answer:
7,13
